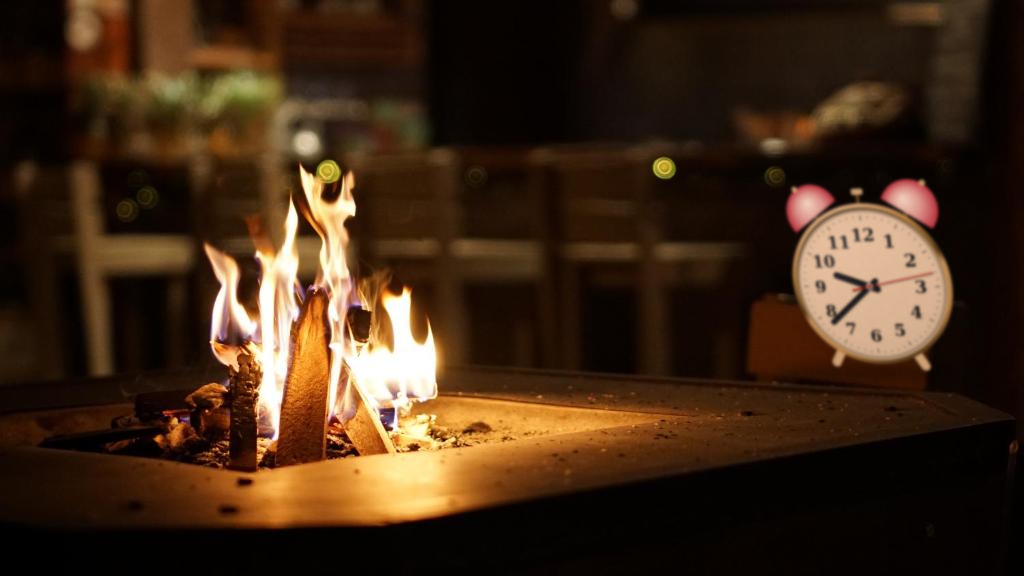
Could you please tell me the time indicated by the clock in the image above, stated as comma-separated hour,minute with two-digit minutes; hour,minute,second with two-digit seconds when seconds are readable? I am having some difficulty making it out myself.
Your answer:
9,38,13
